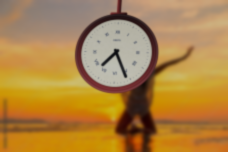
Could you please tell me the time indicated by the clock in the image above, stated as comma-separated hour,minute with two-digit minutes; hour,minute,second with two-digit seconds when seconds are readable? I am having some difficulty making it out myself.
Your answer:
7,26
